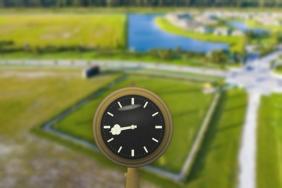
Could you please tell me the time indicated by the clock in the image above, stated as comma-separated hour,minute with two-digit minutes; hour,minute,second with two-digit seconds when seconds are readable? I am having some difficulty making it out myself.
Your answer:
8,43
